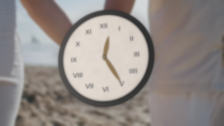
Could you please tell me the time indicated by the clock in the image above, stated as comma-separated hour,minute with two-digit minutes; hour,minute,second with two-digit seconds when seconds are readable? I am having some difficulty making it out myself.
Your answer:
12,25
